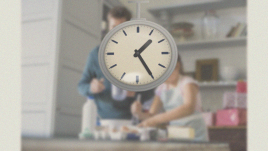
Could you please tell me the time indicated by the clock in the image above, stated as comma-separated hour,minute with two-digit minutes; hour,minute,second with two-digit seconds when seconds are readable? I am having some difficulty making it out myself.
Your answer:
1,25
